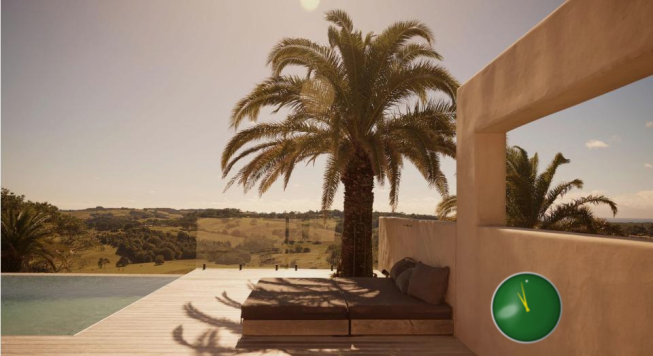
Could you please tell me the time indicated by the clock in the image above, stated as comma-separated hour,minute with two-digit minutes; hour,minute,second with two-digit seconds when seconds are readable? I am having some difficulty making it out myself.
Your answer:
10,58
